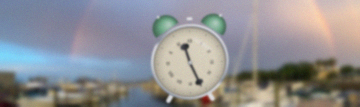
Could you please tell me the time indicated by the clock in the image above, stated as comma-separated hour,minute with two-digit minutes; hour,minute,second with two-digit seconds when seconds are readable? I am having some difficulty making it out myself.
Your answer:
11,26
